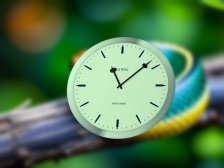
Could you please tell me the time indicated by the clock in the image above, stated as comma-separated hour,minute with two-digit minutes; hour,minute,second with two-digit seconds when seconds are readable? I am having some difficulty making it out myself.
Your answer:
11,08
